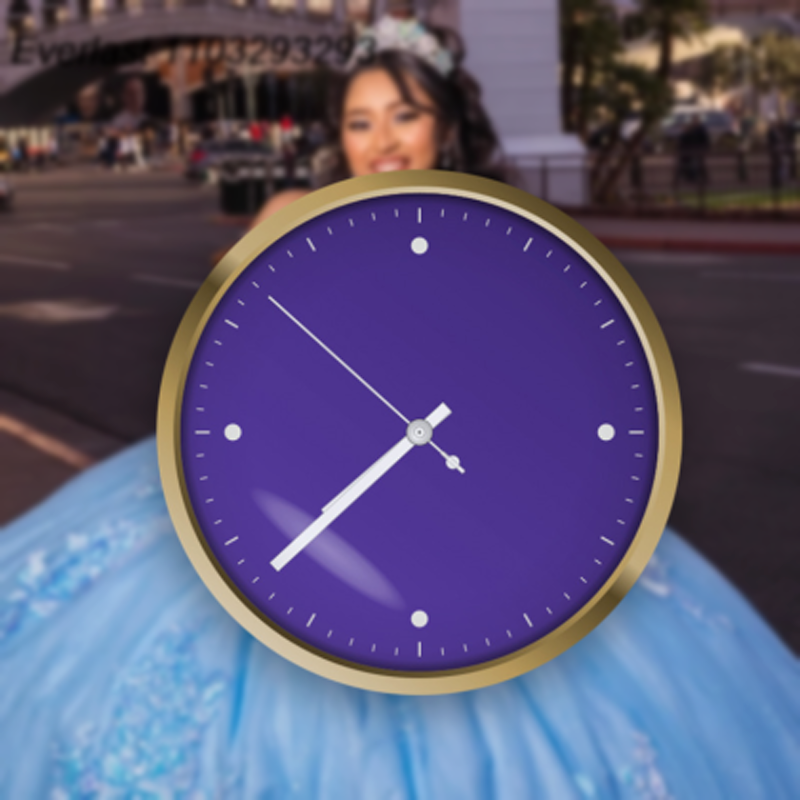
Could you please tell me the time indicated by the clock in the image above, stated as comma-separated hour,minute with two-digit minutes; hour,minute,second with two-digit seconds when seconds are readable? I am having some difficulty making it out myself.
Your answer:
7,37,52
